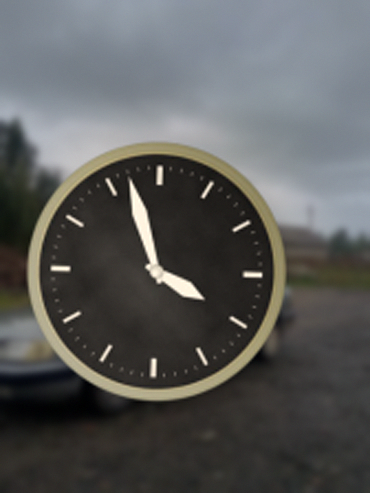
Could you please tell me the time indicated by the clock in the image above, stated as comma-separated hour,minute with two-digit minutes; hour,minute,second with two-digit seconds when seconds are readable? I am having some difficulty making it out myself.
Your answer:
3,57
